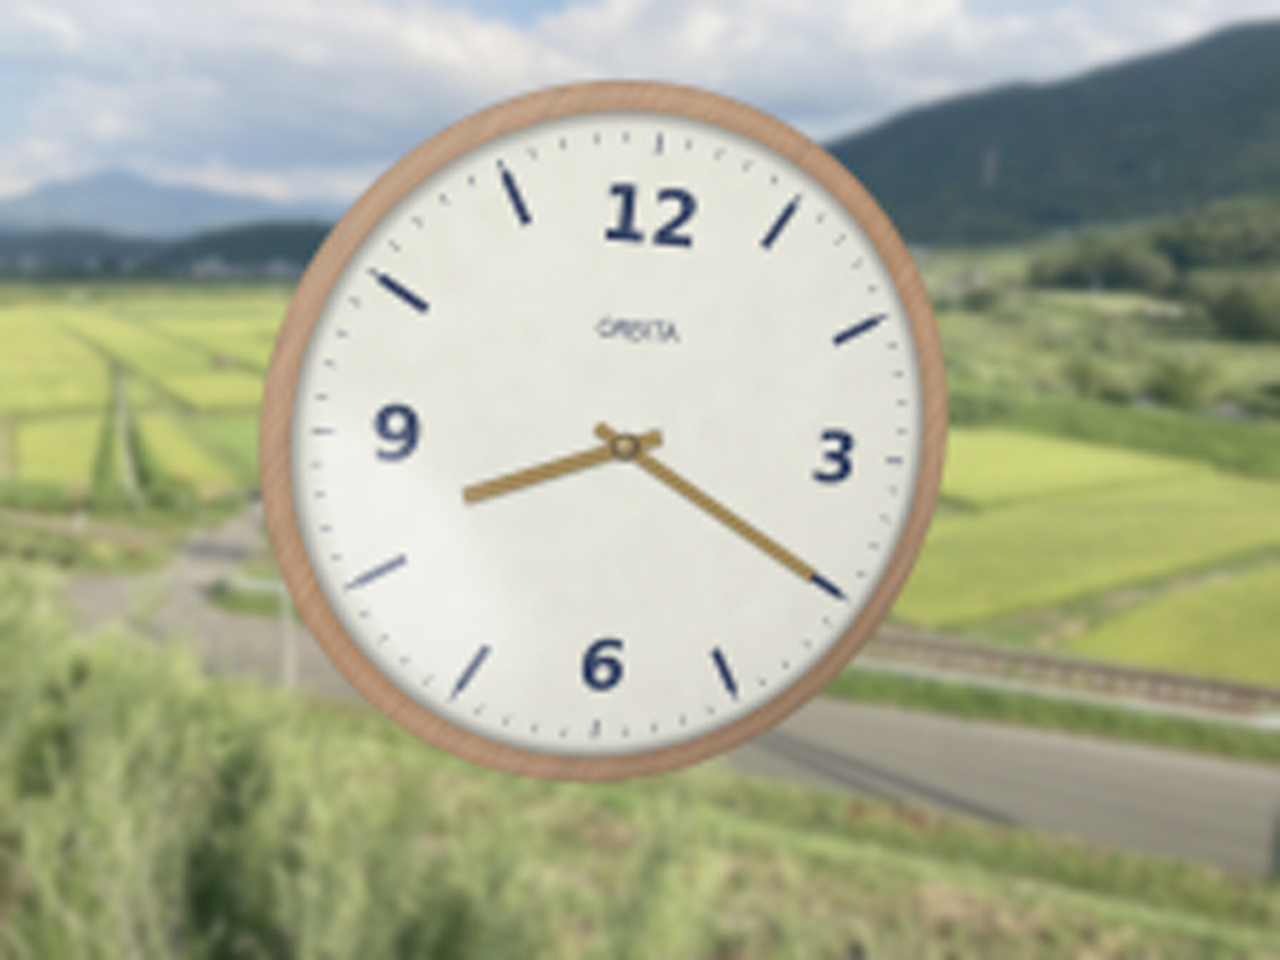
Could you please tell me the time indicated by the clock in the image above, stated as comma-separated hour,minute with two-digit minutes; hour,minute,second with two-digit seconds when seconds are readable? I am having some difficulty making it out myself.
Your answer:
8,20
